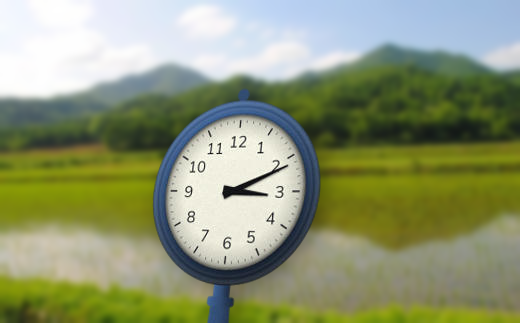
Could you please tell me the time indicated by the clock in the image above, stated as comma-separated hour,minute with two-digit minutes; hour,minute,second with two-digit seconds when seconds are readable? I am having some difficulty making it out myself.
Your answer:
3,11
